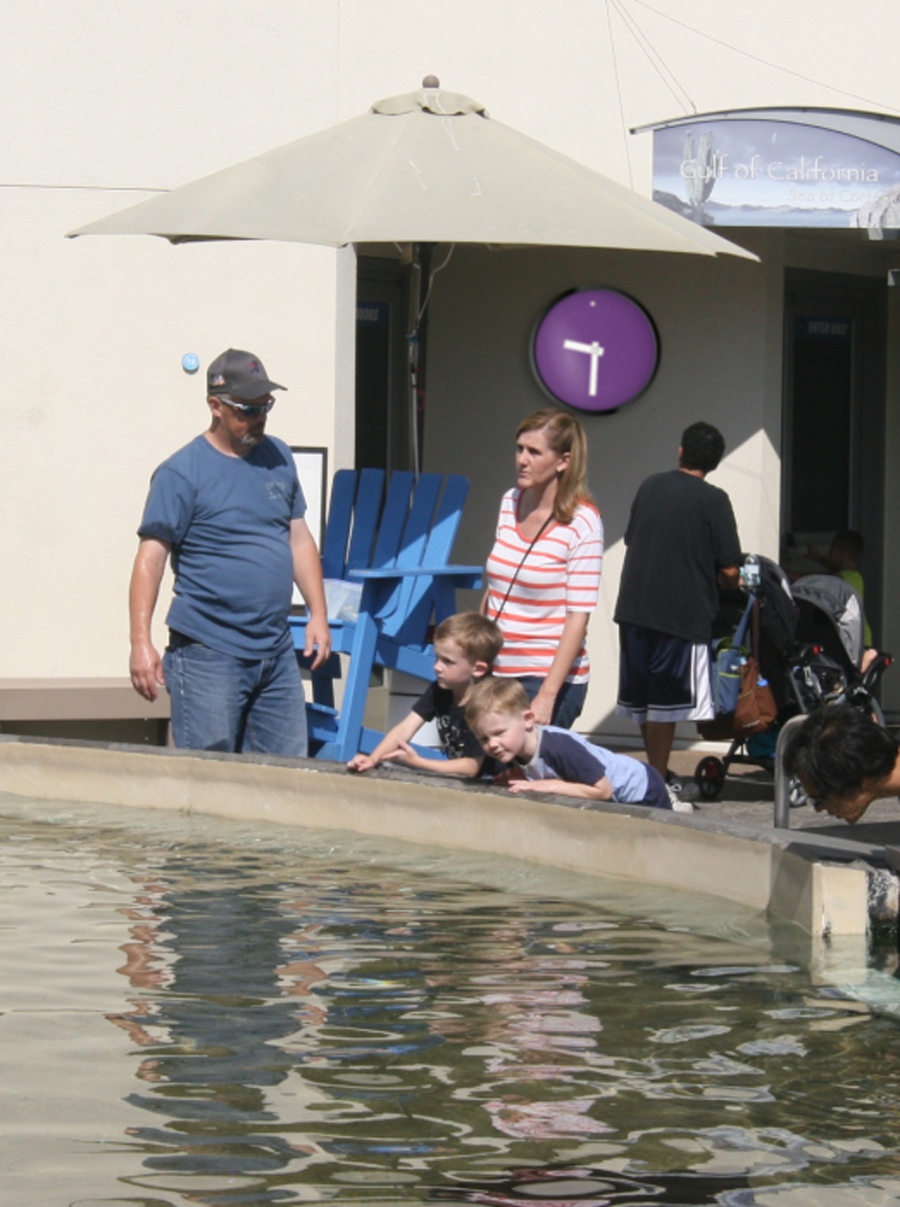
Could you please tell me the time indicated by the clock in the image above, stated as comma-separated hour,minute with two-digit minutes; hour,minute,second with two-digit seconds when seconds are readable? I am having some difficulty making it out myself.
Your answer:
9,31
